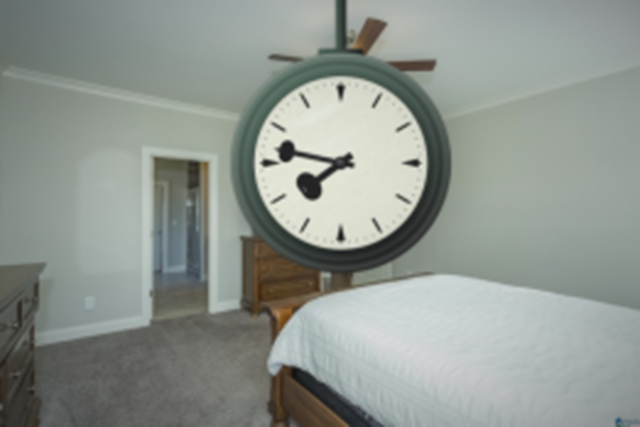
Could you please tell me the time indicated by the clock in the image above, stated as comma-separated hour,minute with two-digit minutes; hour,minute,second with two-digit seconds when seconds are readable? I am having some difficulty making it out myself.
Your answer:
7,47
